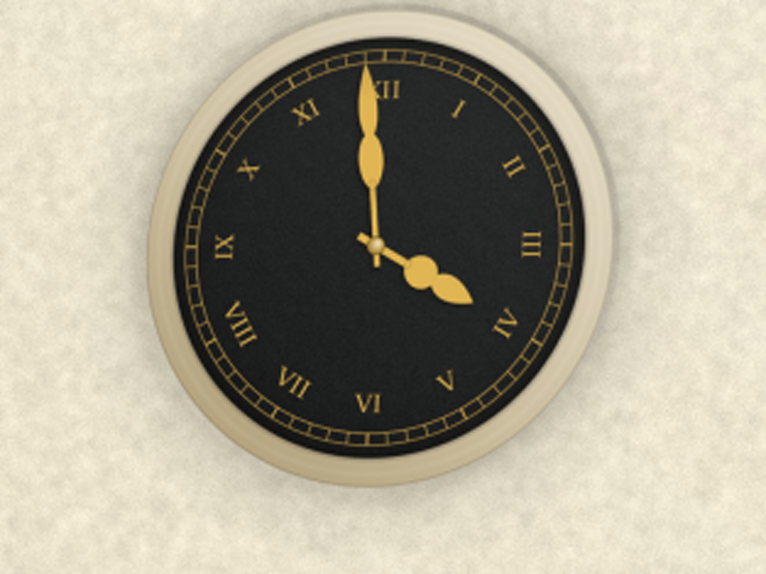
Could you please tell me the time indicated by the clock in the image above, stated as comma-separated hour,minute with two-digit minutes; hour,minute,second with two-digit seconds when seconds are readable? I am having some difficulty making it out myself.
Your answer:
3,59
